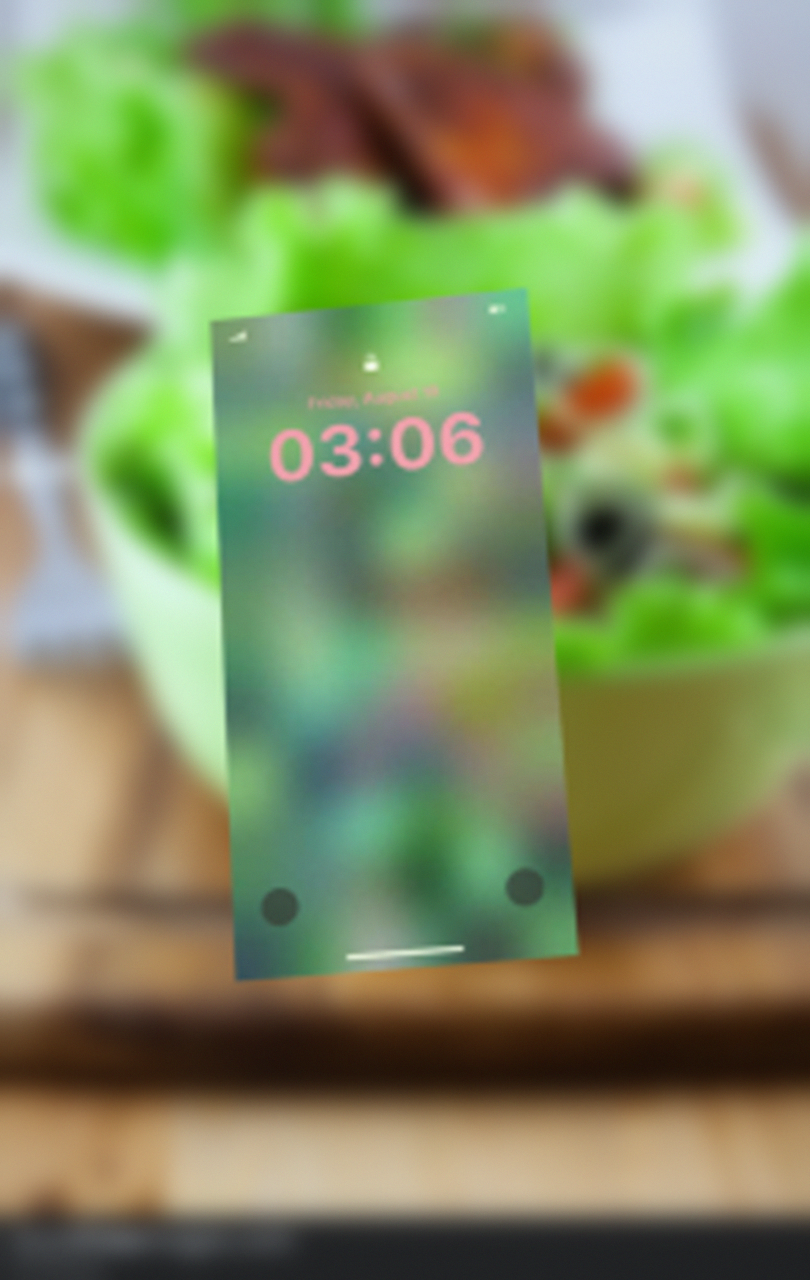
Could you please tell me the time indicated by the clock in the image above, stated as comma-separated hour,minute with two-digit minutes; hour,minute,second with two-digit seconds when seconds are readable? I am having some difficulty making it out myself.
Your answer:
3,06
